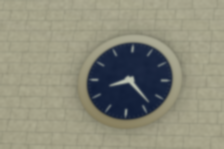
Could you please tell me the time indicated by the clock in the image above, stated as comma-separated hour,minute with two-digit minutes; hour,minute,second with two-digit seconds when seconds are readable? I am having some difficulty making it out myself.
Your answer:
8,23
